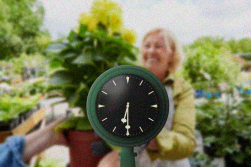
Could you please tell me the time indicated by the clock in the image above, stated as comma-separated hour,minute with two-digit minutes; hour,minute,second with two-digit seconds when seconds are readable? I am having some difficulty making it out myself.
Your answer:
6,30
